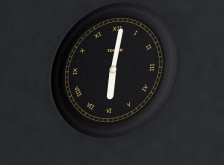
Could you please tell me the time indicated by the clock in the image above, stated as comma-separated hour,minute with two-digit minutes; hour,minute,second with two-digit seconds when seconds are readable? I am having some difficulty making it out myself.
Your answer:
6,01
